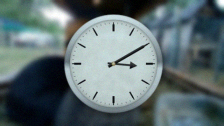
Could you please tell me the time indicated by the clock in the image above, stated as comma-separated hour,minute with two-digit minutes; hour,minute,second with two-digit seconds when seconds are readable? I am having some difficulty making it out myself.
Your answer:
3,10
